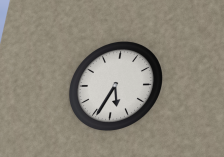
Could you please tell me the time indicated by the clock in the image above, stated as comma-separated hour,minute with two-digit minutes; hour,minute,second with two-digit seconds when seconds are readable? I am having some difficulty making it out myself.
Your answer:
5,34
